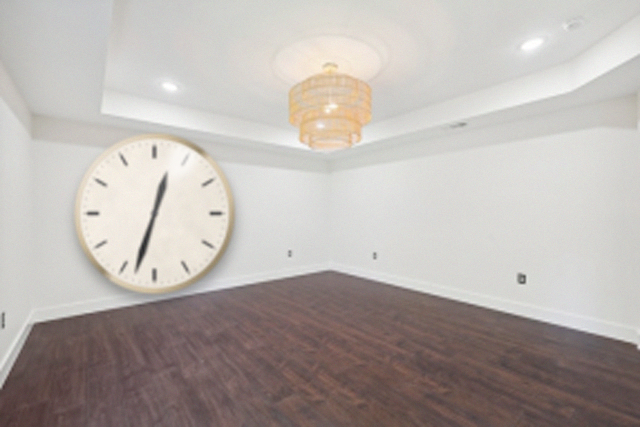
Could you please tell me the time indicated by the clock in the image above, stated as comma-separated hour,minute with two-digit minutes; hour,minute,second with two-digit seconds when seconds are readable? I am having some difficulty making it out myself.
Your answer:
12,33
